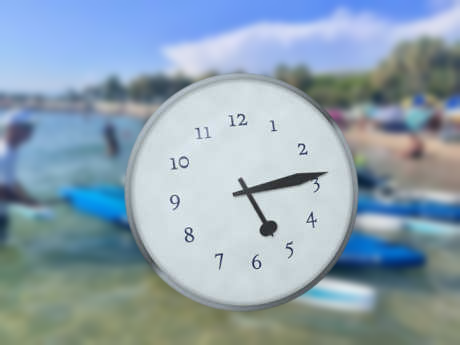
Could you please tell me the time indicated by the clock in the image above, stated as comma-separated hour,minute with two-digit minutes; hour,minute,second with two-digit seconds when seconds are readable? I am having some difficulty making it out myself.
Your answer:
5,14
